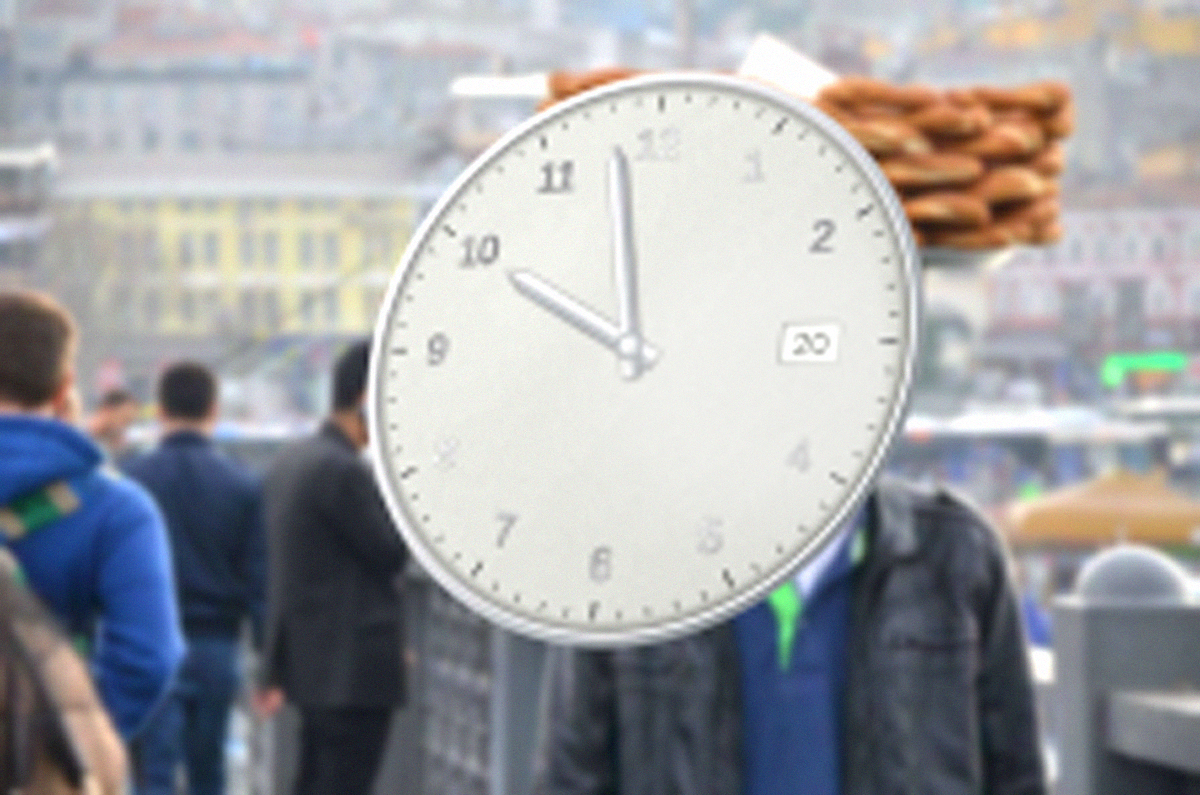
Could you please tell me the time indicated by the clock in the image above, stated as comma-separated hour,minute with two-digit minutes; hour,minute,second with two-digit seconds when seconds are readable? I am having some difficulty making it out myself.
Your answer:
9,58
